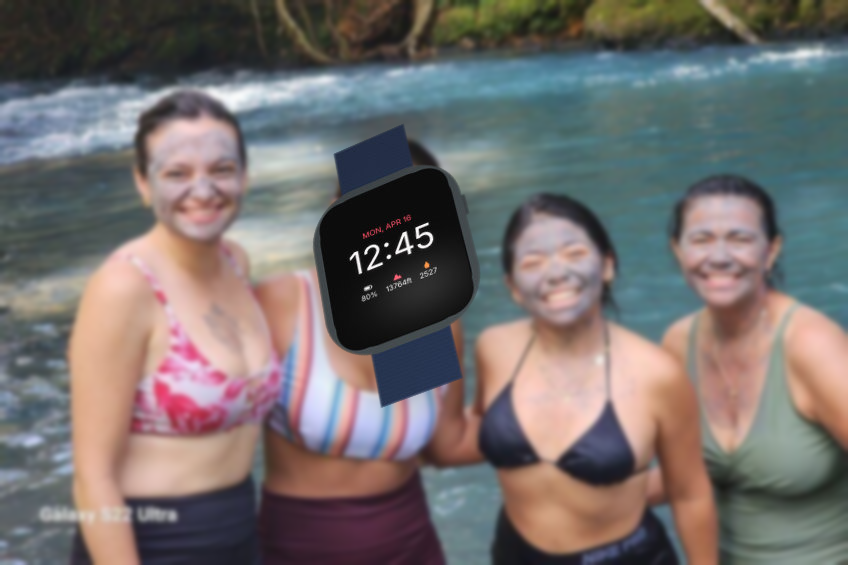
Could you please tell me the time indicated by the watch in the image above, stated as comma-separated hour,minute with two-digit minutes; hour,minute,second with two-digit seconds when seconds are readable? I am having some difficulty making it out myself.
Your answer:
12,45
